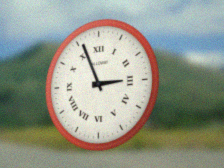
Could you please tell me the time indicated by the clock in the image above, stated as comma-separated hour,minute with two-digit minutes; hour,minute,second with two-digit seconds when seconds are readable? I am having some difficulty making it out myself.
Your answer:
2,56
